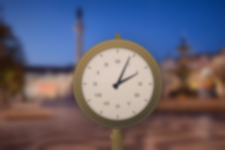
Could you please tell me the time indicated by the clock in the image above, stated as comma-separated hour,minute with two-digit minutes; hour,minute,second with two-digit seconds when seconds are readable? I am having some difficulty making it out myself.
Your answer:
2,04
